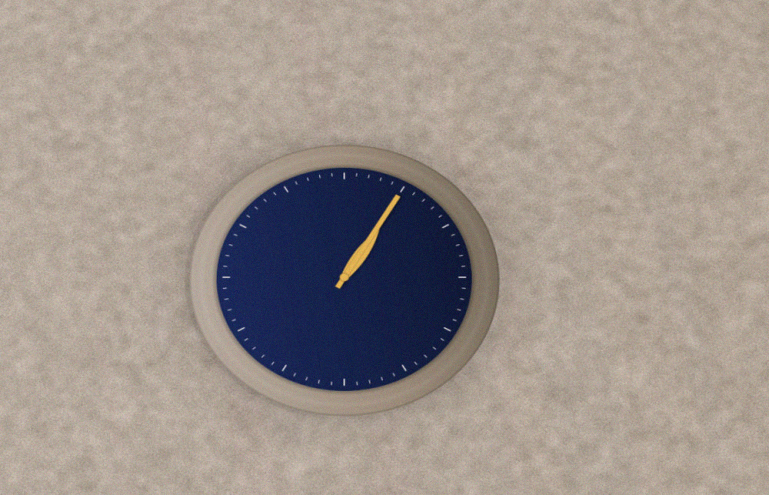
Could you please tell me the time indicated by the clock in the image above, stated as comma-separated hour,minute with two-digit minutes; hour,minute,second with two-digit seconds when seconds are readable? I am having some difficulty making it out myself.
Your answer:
1,05
